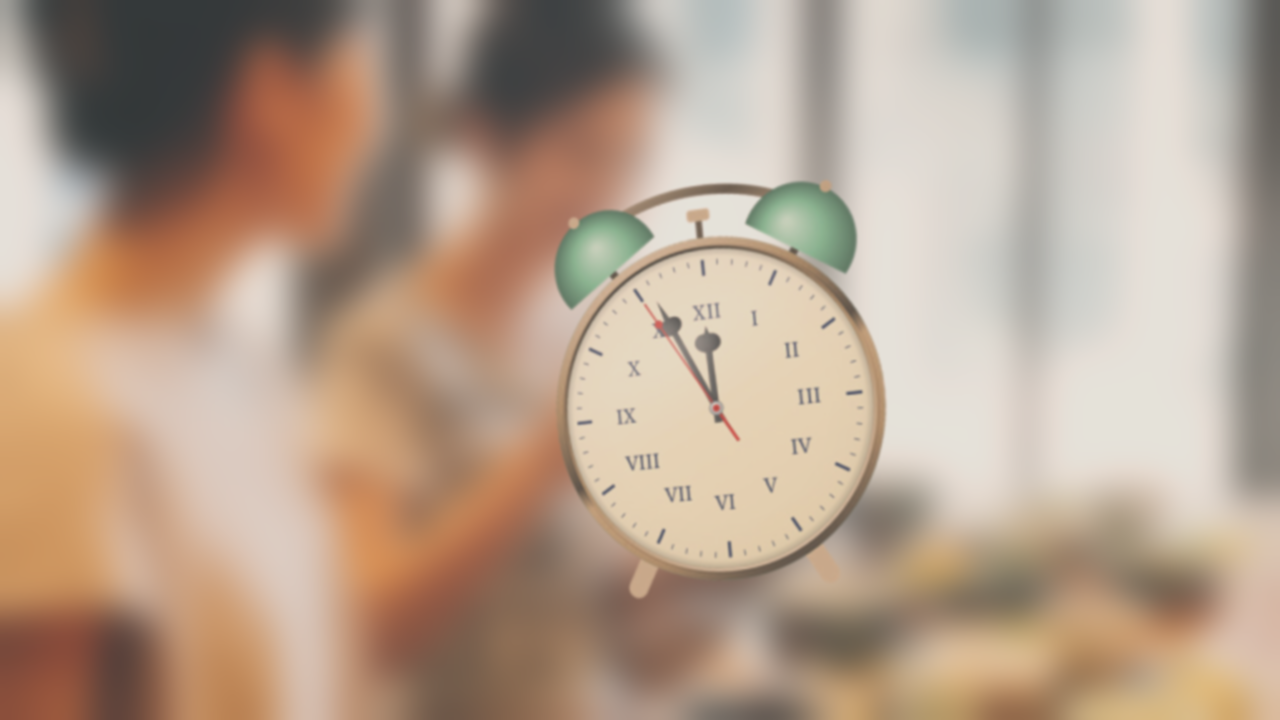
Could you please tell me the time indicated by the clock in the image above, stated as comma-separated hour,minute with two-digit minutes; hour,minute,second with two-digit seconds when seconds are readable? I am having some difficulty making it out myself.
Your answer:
11,55,55
